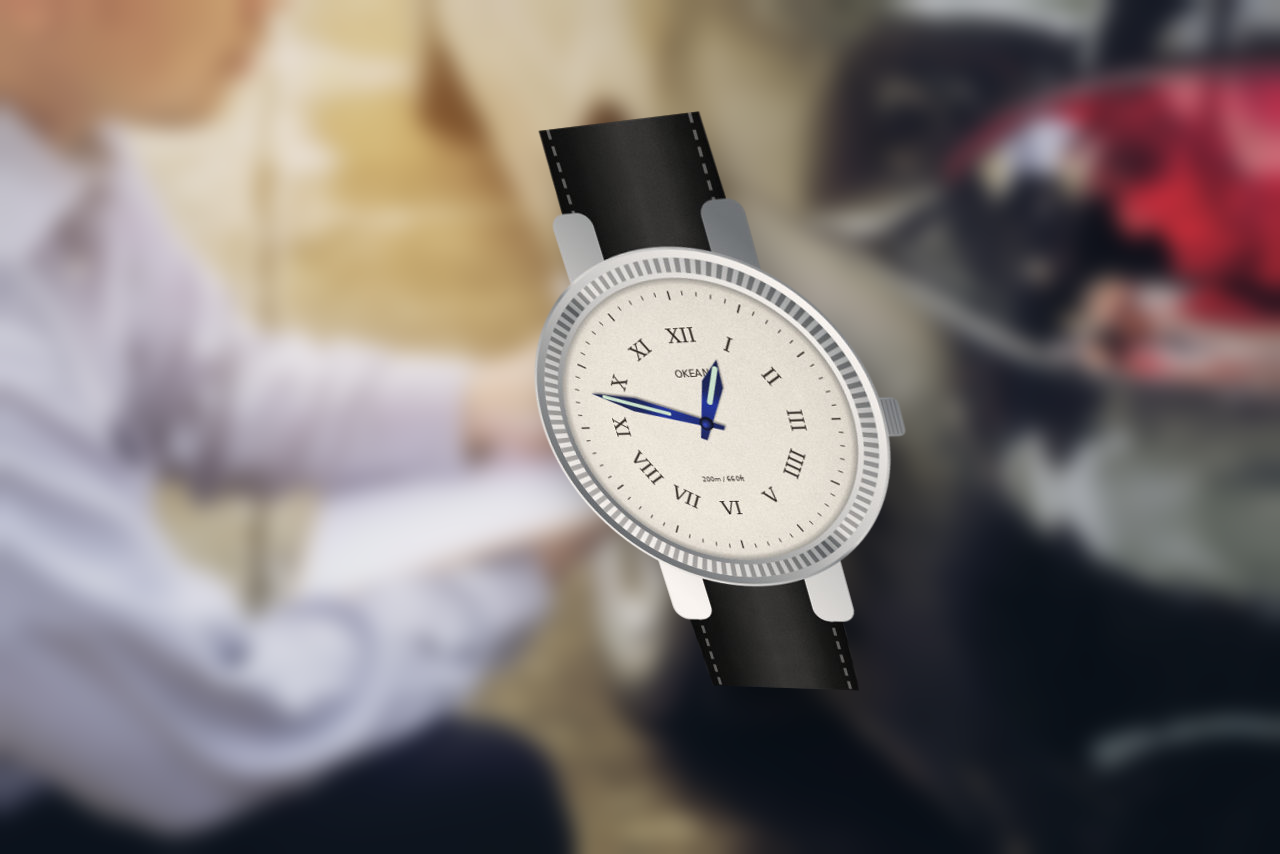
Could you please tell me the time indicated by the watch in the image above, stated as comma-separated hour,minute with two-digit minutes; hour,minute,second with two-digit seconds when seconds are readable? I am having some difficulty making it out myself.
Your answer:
12,48
